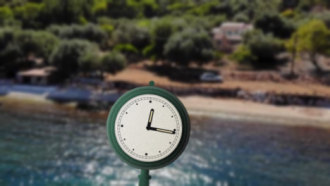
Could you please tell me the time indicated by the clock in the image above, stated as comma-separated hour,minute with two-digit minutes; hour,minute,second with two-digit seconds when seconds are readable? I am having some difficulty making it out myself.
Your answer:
12,16
